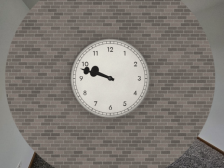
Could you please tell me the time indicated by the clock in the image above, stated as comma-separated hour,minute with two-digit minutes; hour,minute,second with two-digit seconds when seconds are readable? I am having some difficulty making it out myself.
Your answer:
9,48
